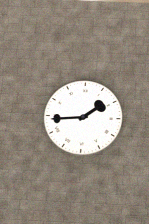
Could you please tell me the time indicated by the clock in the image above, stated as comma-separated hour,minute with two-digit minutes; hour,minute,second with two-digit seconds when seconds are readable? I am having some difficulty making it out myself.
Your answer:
1,44
